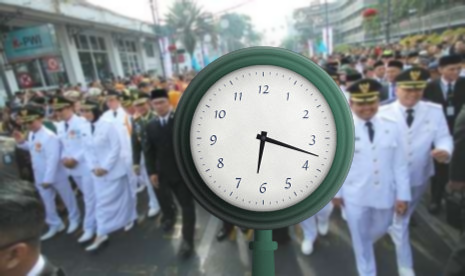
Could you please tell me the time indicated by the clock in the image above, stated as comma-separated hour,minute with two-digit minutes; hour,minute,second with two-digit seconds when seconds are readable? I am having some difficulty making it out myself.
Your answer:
6,18
